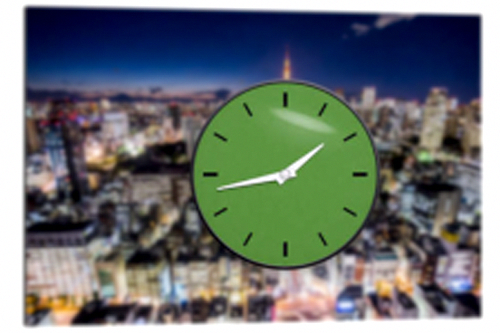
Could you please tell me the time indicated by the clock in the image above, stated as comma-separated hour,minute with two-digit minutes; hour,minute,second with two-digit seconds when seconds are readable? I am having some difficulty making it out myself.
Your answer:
1,43
